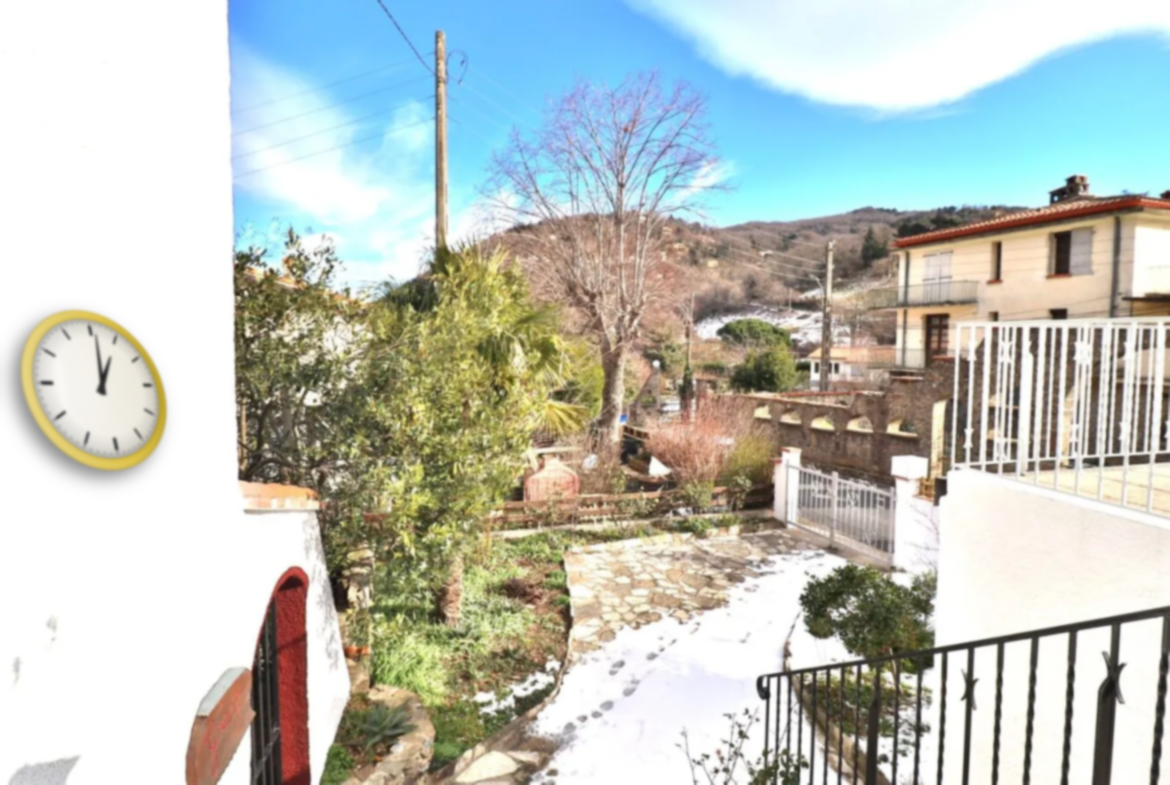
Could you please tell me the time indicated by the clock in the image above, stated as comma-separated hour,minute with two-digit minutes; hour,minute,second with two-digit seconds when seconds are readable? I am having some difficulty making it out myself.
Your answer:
1,01
